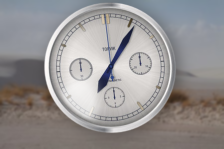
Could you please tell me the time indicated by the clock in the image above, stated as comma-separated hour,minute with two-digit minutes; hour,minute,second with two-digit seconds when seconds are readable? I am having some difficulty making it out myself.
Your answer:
7,06
